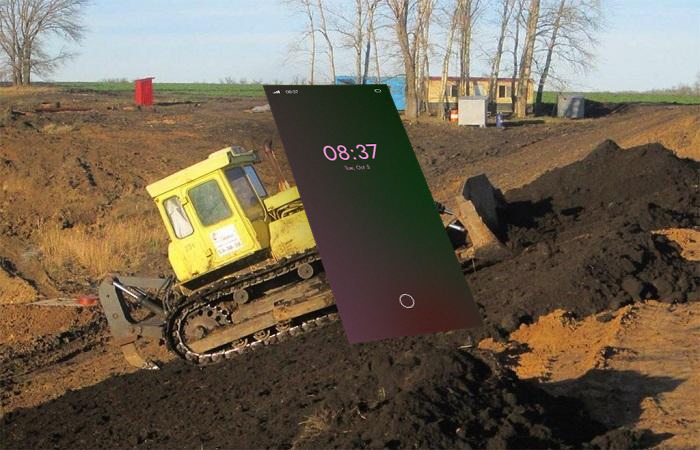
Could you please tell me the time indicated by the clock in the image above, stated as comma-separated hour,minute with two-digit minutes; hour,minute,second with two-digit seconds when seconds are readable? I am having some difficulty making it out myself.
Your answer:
8,37
